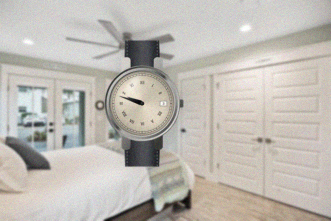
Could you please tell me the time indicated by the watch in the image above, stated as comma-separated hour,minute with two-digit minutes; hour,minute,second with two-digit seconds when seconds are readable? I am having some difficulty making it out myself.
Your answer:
9,48
